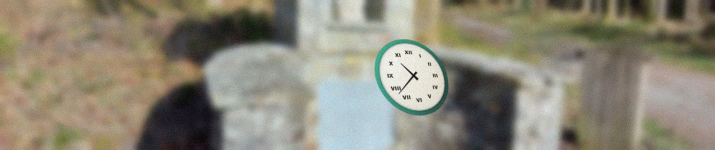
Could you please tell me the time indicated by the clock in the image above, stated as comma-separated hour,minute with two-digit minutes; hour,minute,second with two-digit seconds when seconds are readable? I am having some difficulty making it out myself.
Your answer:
10,38
